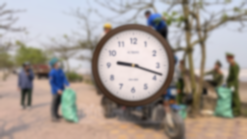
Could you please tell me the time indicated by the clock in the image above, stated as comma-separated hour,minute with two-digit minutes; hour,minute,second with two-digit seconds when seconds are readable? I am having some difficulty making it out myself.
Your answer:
9,18
